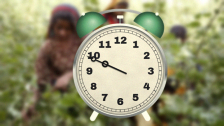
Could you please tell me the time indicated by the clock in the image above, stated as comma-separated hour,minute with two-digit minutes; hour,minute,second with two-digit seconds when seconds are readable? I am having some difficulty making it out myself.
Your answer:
9,49
